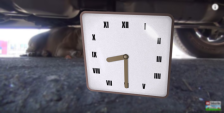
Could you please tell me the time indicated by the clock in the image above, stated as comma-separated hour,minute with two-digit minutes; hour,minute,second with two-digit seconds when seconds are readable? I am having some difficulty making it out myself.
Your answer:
8,30
